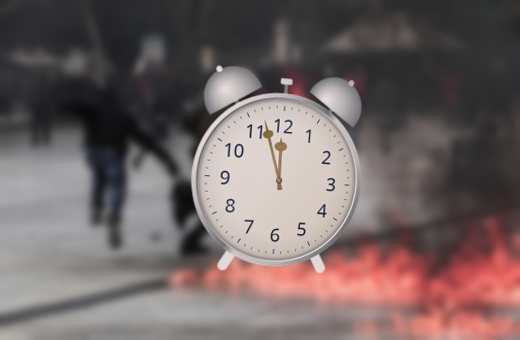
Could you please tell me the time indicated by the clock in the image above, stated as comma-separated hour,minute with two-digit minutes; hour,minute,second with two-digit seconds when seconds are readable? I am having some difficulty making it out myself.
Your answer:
11,57
